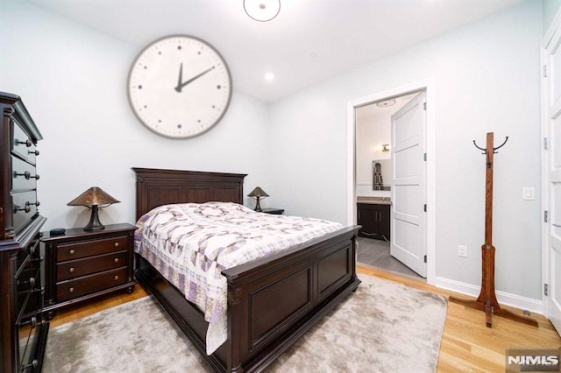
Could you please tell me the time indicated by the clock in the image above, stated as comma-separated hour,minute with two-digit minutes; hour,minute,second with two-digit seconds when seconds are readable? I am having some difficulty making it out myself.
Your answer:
12,10
